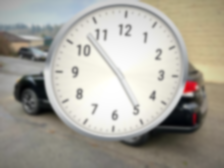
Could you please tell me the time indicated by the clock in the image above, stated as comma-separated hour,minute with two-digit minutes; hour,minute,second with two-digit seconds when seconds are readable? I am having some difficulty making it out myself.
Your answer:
4,53
